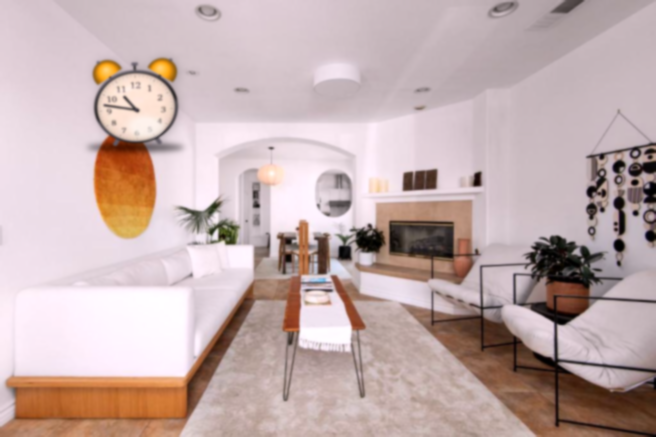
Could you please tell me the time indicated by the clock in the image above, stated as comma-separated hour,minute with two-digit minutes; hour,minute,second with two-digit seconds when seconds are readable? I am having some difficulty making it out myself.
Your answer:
10,47
